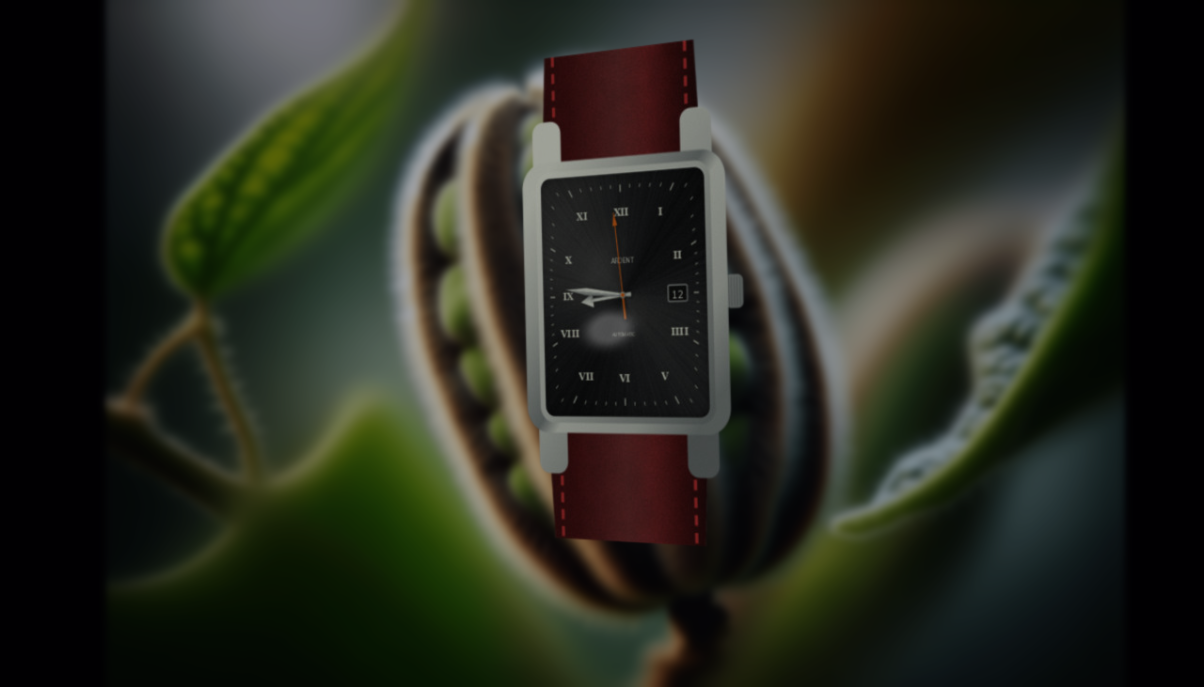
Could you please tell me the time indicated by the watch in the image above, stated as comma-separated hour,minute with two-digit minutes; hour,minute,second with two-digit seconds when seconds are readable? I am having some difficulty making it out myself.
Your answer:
8,45,59
